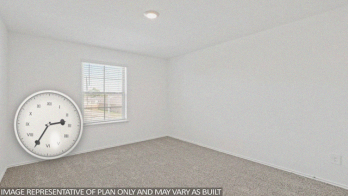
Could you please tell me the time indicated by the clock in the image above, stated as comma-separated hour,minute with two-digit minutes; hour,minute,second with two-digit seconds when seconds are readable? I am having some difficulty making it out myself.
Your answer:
2,35
